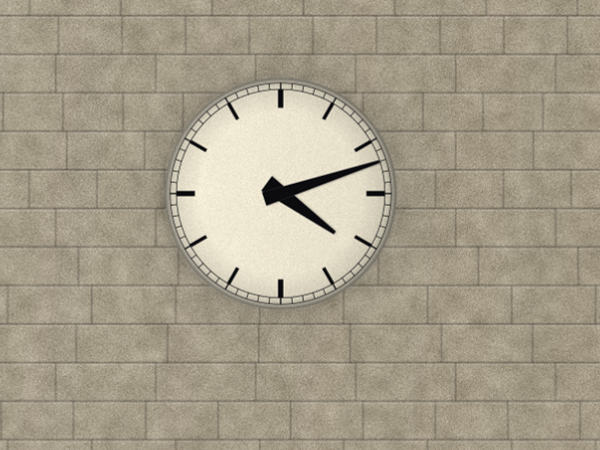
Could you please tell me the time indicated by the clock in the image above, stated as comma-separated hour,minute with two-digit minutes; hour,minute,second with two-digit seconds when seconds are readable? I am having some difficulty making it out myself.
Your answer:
4,12
